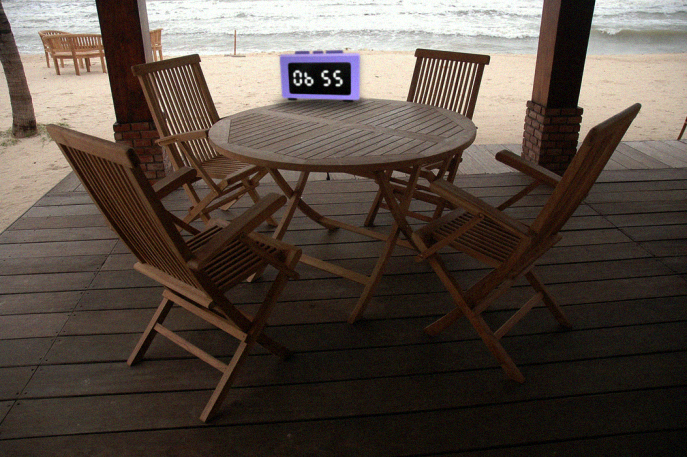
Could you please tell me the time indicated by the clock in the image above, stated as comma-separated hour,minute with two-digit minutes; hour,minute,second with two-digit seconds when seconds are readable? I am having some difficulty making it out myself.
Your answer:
6,55
